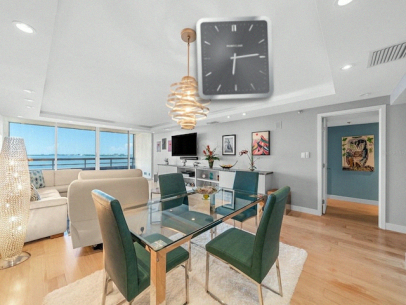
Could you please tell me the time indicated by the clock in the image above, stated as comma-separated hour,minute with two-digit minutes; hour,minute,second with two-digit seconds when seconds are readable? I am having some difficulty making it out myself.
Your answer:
6,14
